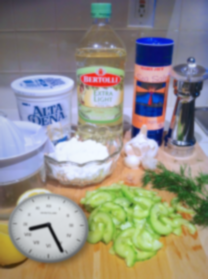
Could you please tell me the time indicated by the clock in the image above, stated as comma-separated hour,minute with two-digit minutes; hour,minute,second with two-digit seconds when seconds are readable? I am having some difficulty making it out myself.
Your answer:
8,26
